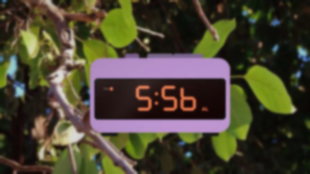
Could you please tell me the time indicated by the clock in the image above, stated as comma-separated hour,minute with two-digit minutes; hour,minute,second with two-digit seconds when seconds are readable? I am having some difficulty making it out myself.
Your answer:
5,56
